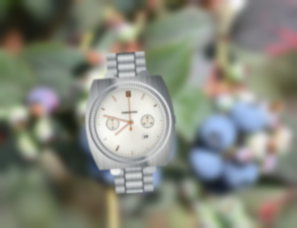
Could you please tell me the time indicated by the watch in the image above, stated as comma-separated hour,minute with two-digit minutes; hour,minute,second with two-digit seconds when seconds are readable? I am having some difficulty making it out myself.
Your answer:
7,48
